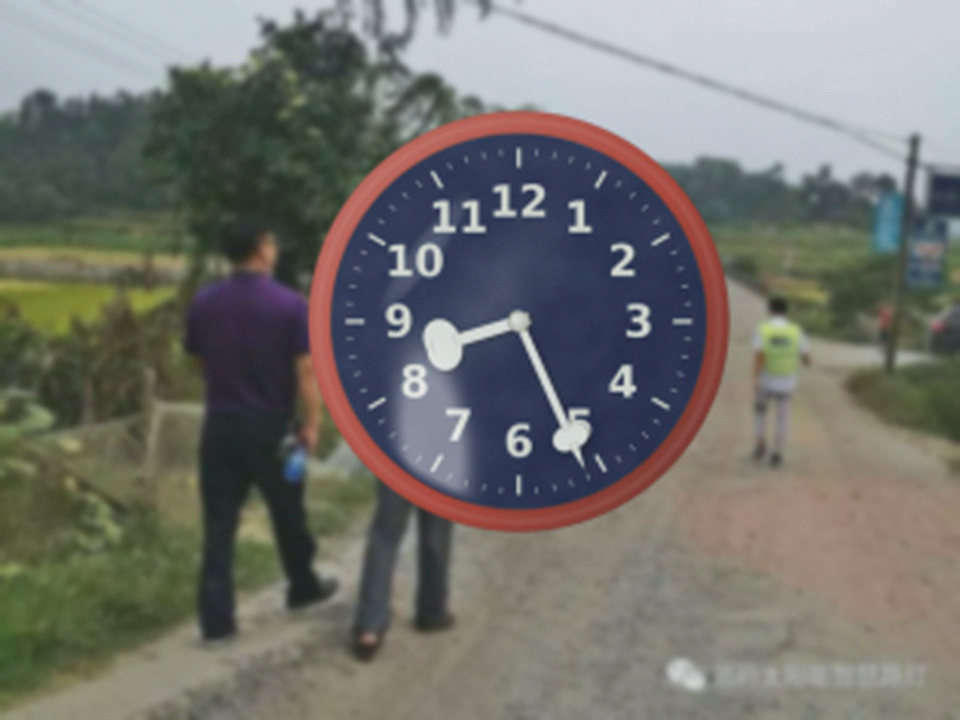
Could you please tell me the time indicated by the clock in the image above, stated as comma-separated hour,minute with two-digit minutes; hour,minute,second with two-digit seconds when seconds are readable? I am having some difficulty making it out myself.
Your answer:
8,26
